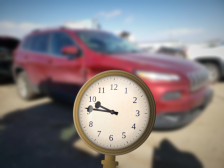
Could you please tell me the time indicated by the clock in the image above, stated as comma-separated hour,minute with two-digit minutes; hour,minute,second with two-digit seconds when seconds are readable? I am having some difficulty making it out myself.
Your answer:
9,46
